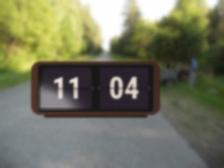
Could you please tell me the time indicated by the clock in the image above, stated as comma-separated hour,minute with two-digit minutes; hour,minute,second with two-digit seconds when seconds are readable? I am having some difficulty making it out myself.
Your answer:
11,04
